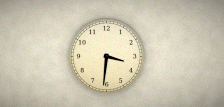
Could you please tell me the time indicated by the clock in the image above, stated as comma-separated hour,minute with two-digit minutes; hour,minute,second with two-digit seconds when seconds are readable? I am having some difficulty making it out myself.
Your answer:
3,31
